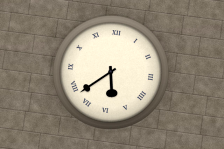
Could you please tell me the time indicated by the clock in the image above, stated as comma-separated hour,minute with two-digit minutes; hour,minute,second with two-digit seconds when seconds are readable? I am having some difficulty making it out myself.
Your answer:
5,38
